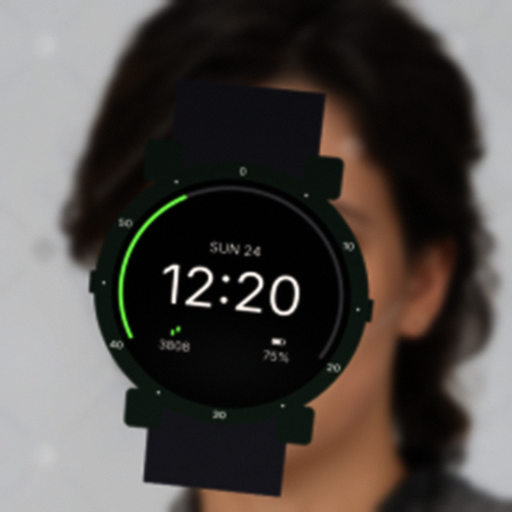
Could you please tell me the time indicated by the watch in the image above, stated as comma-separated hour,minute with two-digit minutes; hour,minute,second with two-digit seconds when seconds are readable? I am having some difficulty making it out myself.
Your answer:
12,20
